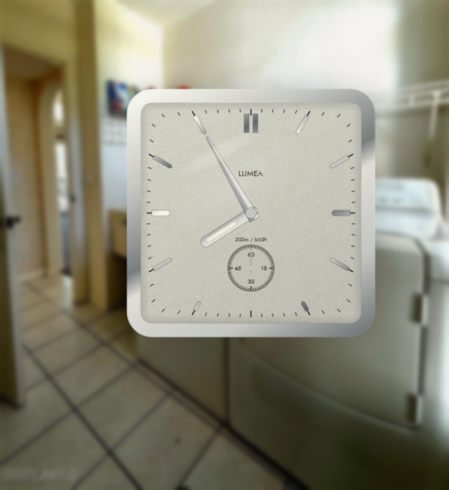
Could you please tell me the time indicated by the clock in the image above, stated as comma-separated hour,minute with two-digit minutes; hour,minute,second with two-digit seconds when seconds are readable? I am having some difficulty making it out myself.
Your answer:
7,55
